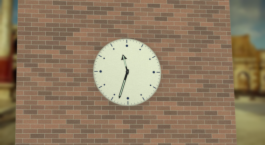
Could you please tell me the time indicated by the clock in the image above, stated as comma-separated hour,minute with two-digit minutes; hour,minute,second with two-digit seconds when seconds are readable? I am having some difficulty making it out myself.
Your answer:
11,33
